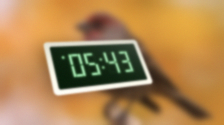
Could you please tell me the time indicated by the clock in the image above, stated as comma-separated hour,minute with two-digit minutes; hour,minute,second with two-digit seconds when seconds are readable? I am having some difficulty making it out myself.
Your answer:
5,43
